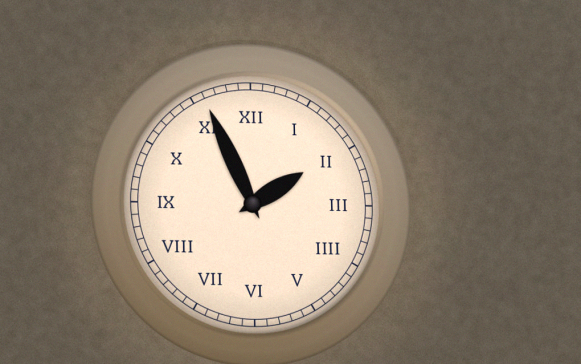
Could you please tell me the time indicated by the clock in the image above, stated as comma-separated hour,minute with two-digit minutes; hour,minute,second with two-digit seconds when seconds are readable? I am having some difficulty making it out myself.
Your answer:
1,56
